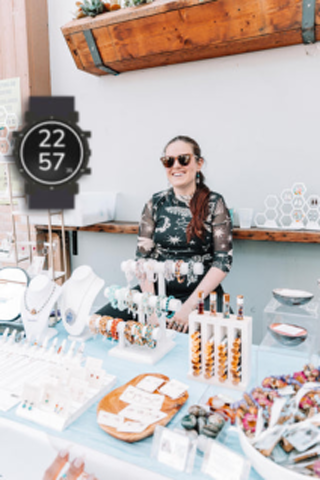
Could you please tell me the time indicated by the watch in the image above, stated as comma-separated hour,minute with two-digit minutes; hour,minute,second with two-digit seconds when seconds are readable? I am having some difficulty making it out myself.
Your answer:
22,57
